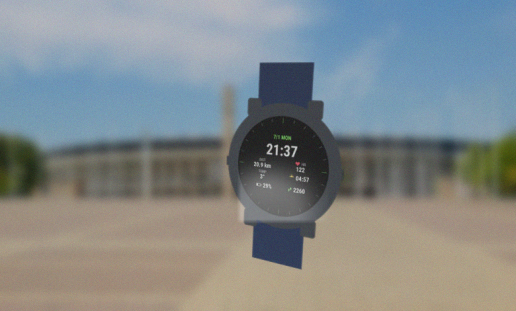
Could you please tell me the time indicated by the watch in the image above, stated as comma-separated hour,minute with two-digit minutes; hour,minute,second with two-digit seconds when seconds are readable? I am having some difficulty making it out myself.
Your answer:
21,37
